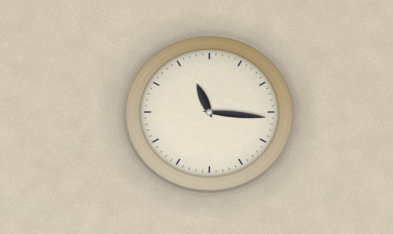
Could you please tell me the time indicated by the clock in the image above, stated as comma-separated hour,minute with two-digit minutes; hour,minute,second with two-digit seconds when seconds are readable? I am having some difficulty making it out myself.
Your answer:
11,16
